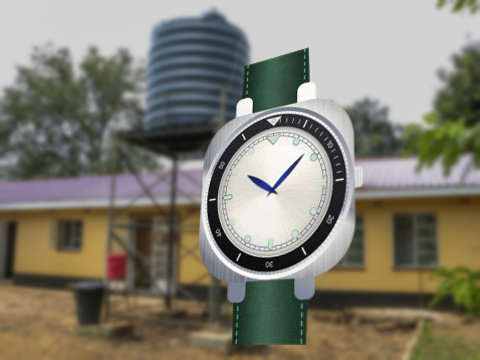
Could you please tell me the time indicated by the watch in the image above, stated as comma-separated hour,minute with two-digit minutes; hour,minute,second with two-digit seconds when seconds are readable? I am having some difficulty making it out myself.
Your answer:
10,08
